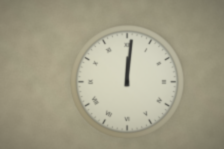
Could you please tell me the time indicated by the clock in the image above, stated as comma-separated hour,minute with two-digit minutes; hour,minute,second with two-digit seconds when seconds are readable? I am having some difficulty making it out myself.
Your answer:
12,01
